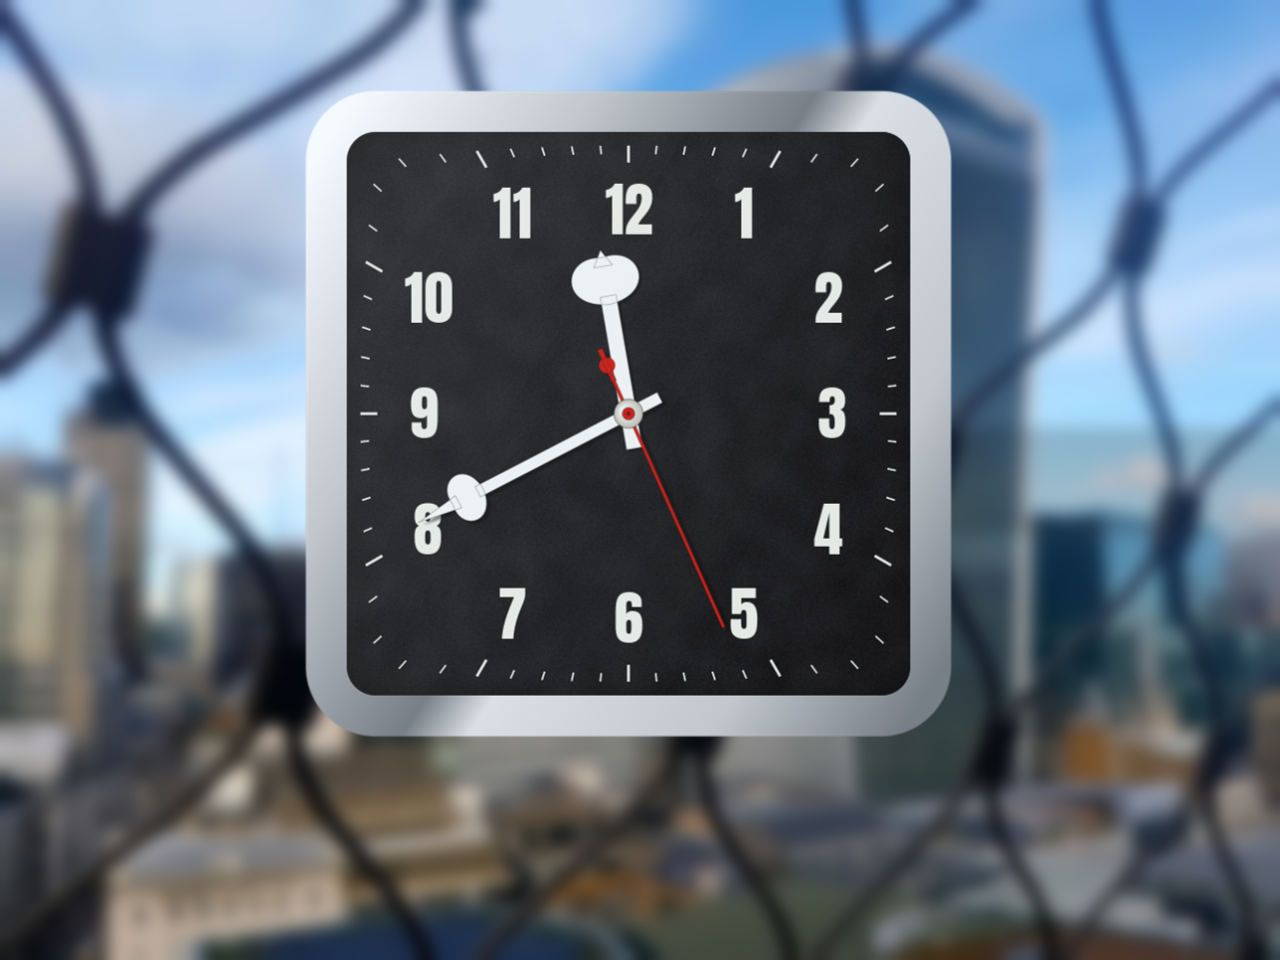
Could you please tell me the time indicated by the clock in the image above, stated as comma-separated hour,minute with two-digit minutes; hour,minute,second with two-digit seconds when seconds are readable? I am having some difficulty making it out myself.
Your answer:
11,40,26
